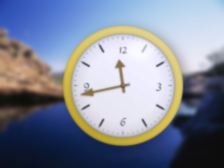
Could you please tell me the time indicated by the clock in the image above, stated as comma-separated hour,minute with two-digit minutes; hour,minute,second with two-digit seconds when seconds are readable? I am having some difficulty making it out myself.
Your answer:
11,43
